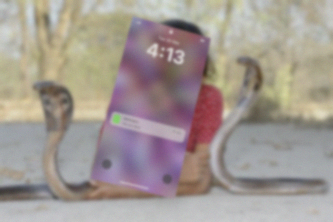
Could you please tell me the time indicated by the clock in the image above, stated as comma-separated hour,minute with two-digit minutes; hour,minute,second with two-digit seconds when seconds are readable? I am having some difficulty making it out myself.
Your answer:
4,13
